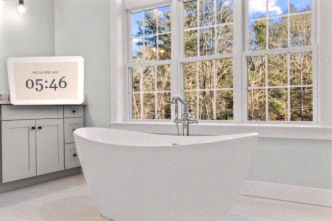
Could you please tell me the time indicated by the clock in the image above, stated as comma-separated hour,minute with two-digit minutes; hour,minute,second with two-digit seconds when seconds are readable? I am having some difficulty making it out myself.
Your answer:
5,46
